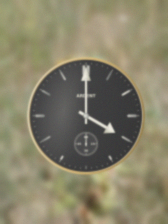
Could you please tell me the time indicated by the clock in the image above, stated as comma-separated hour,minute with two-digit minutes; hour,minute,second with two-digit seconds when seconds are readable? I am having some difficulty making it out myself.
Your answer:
4,00
